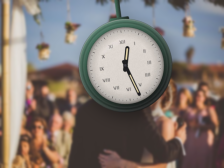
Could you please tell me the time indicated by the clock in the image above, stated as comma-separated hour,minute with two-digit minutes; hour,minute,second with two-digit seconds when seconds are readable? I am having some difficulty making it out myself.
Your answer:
12,27
